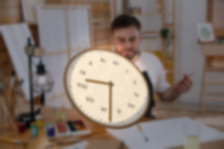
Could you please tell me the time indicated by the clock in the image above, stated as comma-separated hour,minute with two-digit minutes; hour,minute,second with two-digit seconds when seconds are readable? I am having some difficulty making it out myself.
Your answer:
8,28
